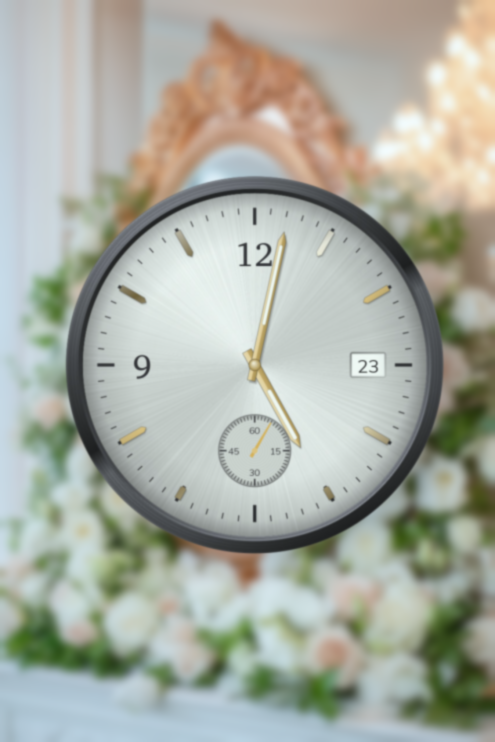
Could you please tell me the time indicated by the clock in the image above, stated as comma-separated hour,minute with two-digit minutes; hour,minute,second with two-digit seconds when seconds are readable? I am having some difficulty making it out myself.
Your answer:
5,02,05
